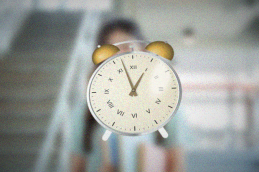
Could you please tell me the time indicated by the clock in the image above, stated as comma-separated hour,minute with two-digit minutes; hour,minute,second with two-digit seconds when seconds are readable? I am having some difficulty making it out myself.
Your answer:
12,57
